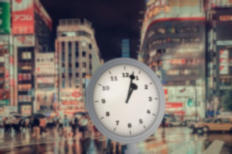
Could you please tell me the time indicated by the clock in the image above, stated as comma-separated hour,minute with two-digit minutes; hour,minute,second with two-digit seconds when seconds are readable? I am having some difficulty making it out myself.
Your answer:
1,03
